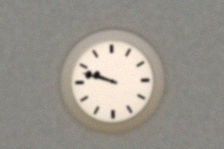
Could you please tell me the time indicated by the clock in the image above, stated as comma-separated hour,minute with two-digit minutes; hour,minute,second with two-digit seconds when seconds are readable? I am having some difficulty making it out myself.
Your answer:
9,48
